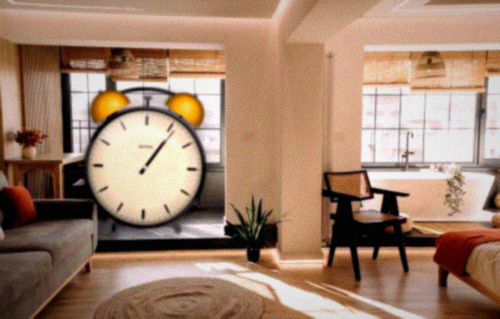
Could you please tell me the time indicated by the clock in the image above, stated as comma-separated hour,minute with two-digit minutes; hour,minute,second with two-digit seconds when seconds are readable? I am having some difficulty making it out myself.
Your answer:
1,06
